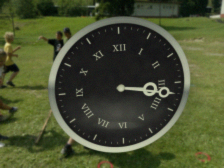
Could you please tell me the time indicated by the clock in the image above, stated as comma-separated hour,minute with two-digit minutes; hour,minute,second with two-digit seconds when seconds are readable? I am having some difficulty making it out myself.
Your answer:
3,17
